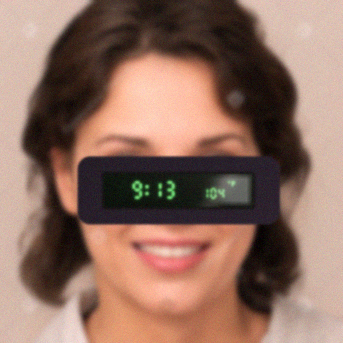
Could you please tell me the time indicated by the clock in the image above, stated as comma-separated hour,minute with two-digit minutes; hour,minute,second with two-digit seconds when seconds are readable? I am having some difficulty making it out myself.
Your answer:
9,13
